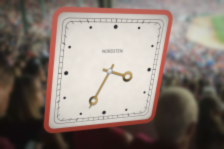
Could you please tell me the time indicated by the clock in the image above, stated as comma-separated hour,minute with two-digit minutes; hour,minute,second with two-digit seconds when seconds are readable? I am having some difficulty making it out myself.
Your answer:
3,34
